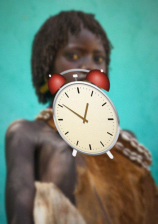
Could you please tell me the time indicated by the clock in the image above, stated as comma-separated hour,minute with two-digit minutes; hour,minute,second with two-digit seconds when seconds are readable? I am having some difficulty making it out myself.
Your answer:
12,51
